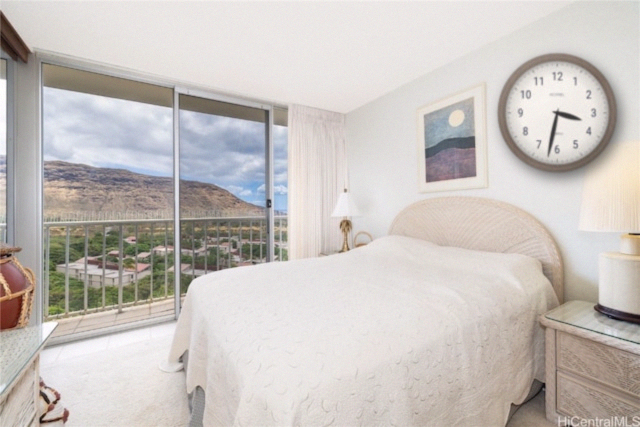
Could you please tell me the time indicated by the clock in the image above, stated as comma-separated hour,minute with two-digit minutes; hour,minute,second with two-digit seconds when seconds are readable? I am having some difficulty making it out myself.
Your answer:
3,32
